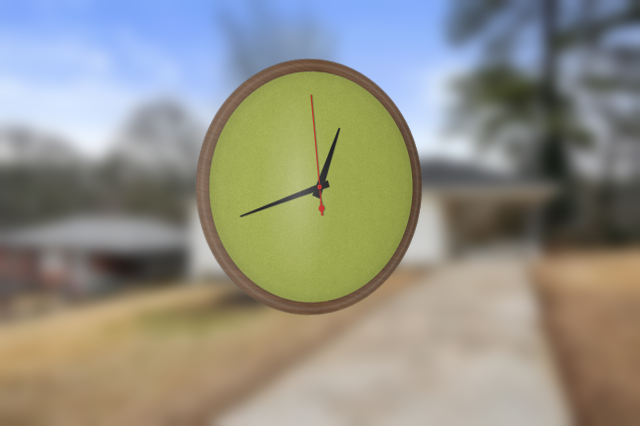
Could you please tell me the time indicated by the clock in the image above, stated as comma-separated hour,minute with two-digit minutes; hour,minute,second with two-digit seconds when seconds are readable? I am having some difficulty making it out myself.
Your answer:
12,41,59
